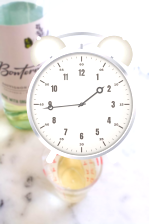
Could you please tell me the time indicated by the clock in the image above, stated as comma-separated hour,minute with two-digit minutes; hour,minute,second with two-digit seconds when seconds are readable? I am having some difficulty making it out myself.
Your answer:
1,44
